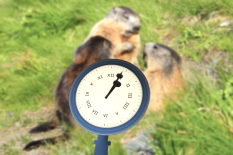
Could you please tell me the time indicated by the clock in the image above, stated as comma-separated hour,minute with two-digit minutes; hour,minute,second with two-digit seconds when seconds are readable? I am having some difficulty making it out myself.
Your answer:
1,04
